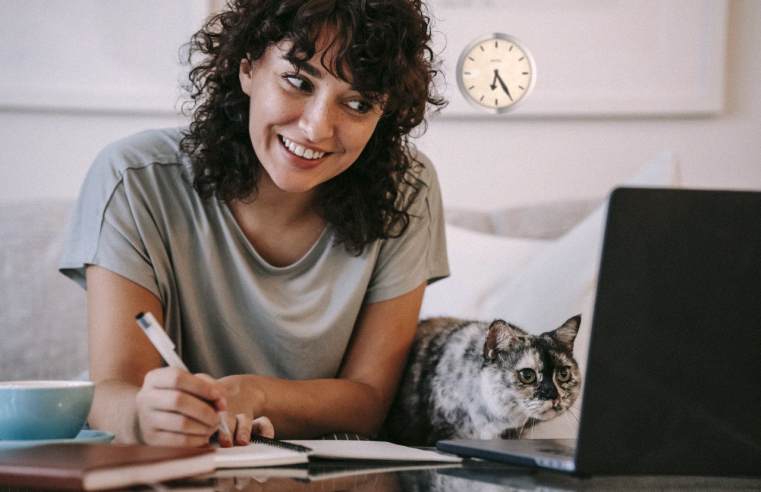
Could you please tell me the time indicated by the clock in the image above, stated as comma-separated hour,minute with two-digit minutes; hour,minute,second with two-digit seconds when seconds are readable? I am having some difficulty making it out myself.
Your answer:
6,25
